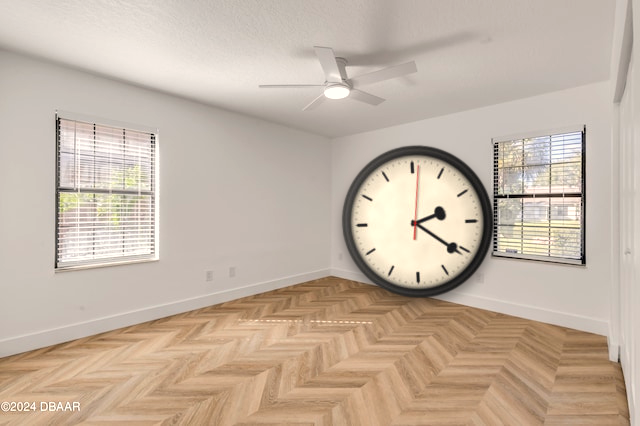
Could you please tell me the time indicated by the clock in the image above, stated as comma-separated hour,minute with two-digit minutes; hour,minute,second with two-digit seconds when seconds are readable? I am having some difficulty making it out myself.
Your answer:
2,21,01
